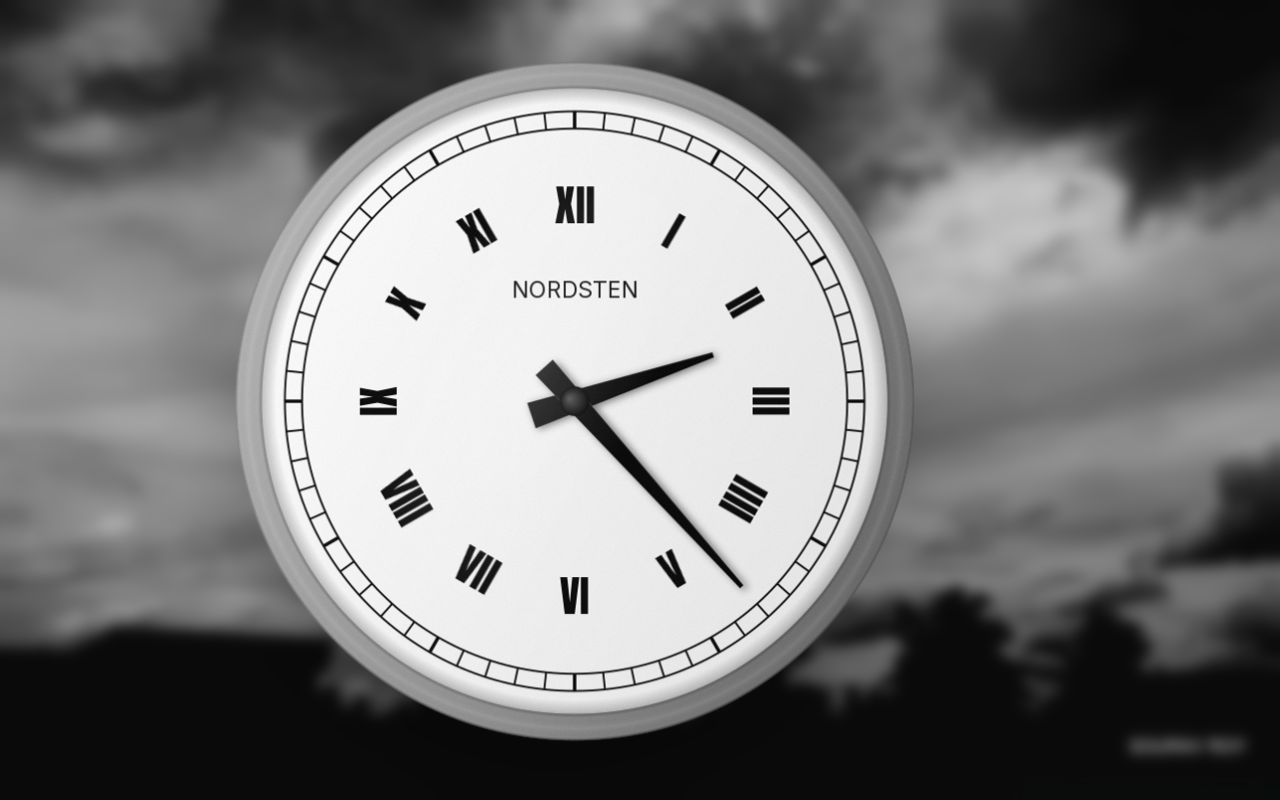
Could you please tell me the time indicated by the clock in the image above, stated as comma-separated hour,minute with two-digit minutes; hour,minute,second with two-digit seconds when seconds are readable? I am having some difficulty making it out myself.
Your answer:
2,23
